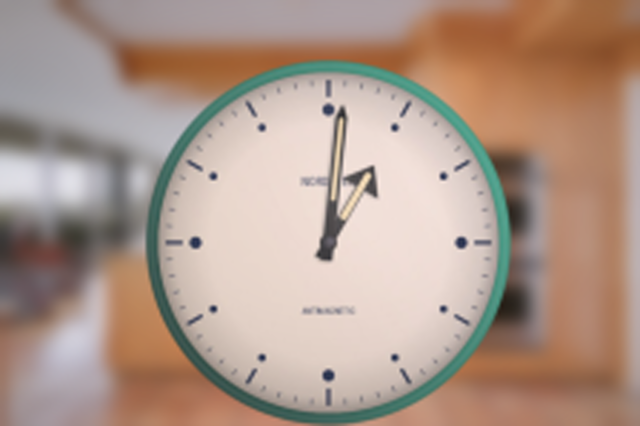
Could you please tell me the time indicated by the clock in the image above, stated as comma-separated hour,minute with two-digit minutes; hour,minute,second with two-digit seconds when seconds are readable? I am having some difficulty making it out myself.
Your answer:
1,01
